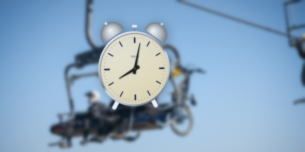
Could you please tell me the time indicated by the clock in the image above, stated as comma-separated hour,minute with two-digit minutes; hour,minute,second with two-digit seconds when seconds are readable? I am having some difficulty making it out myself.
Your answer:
8,02
